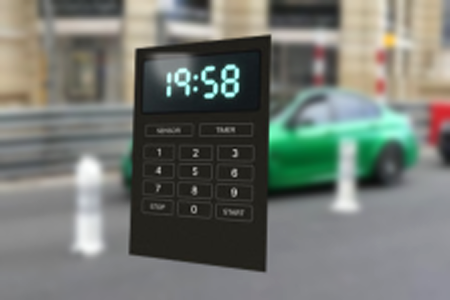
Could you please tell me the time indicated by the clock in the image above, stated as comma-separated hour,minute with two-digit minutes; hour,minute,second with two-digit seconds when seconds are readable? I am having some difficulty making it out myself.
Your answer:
19,58
